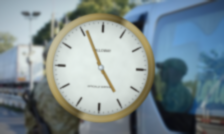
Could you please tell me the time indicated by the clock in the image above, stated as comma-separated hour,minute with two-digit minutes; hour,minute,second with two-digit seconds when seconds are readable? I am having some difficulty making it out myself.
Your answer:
4,56
